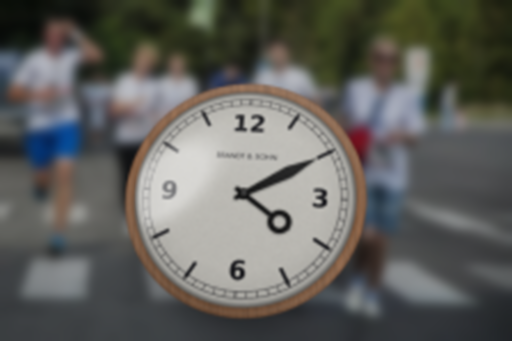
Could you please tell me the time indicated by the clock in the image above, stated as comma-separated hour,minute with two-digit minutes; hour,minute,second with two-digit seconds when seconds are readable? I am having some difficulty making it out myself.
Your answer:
4,10
